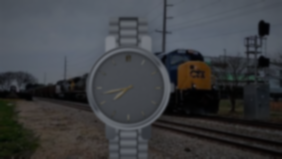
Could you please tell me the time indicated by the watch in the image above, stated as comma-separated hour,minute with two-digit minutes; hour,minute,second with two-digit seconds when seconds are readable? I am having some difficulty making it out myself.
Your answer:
7,43
